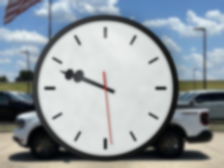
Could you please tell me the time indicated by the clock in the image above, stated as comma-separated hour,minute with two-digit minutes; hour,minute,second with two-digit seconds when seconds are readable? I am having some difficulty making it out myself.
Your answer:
9,48,29
